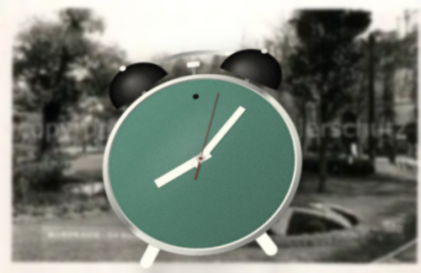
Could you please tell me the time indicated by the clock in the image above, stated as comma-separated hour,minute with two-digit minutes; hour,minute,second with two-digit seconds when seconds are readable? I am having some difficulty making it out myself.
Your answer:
8,07,03
